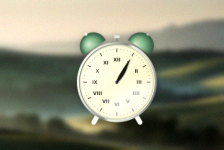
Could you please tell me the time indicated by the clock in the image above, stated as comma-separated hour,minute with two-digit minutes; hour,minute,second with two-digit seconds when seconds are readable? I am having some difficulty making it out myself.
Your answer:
1,05
